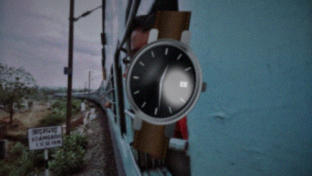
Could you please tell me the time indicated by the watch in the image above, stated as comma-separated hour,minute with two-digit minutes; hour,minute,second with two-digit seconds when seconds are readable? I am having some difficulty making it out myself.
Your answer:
12,29
